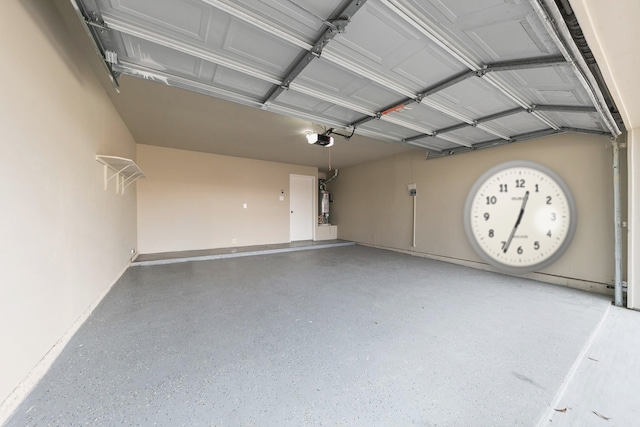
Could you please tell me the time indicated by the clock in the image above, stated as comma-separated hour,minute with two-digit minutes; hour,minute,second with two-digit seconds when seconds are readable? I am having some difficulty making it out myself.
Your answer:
12,34
